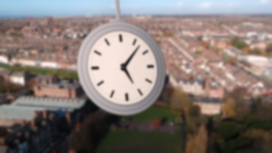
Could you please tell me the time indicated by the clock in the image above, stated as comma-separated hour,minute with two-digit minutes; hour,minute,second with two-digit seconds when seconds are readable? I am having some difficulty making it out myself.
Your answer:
5,07
